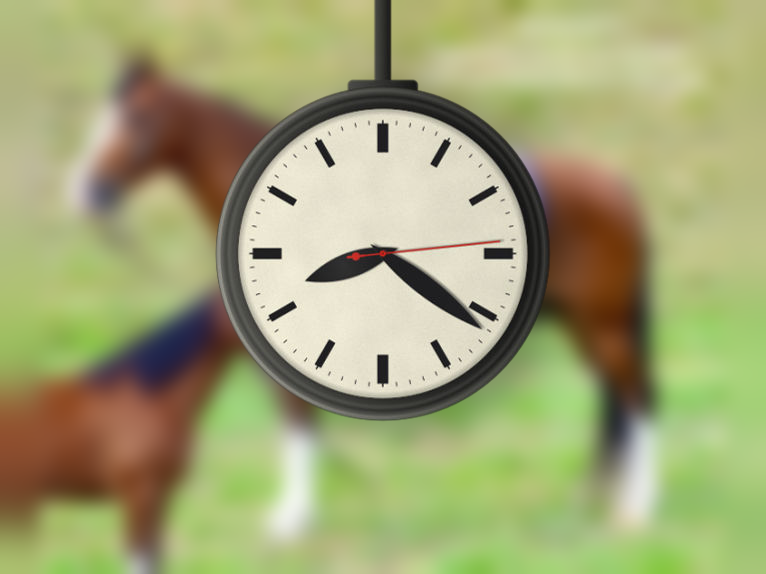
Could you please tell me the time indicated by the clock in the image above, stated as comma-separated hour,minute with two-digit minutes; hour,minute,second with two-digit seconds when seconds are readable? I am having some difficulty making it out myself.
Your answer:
8,21,14
